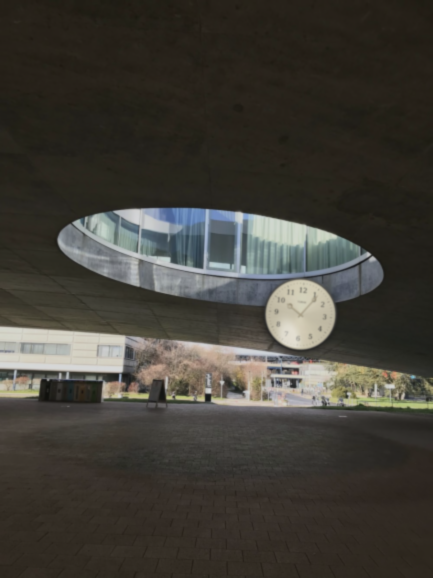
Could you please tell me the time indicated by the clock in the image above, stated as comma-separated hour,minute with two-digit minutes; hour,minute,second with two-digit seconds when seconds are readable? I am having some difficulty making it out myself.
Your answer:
10,06
